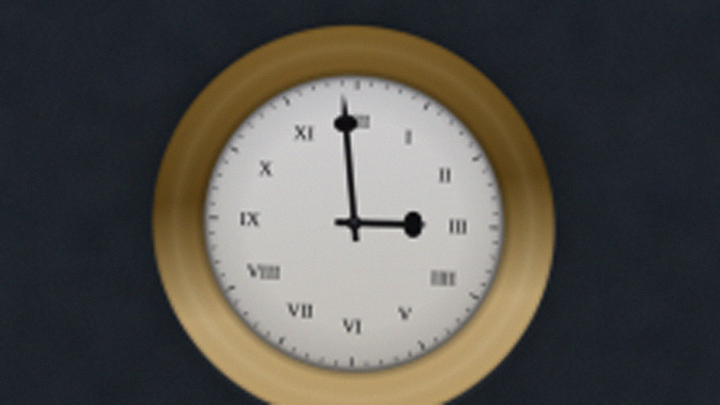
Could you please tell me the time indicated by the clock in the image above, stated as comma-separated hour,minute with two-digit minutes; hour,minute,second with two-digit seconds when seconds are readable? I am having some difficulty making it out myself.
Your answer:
2,59
